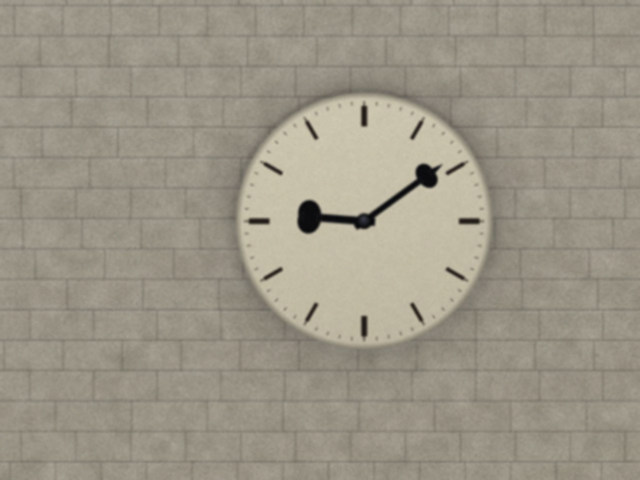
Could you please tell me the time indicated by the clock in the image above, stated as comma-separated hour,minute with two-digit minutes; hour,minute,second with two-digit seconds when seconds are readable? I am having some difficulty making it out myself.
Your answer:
9,09
